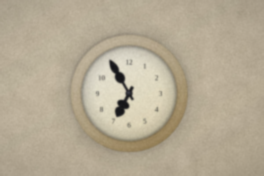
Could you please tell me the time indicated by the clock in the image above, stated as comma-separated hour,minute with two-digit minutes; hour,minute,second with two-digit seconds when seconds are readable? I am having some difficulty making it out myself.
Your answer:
6,55
